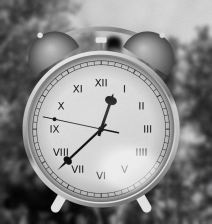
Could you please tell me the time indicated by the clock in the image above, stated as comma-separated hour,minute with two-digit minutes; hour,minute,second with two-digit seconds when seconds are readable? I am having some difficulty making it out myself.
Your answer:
12,37,47
